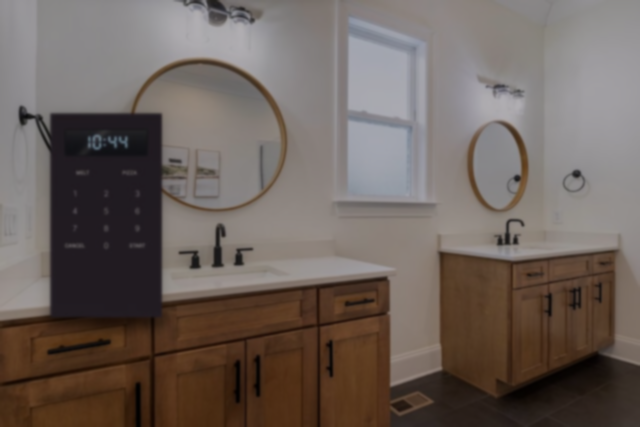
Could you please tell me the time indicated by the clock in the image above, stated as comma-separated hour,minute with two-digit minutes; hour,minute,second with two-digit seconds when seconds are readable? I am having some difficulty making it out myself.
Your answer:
10,44
